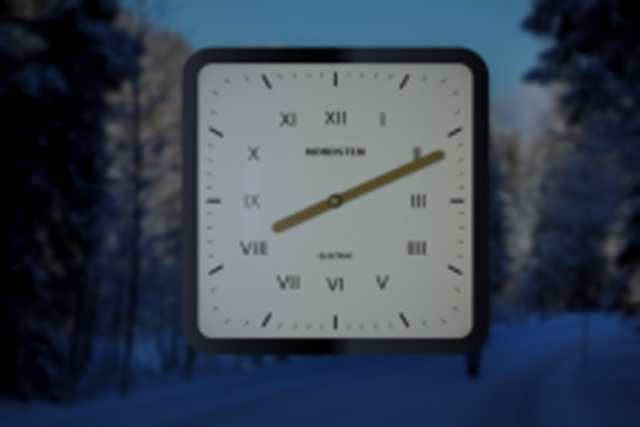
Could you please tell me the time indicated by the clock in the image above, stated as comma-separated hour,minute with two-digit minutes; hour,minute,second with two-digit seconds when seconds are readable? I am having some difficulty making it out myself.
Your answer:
8,11
